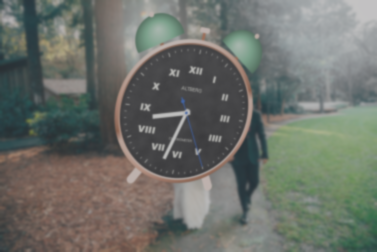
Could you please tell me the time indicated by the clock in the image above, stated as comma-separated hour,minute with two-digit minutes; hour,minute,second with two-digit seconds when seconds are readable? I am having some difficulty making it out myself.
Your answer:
8,32,25
